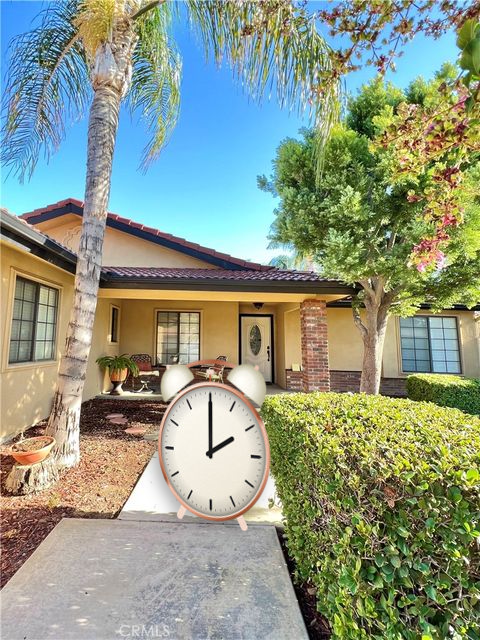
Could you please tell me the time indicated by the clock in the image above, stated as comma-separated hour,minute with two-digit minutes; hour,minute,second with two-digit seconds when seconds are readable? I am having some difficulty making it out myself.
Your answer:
2,00
